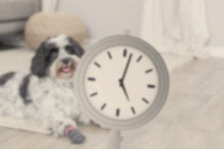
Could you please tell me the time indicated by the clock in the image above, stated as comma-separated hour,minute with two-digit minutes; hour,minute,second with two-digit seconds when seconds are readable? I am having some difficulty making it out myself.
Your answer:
5,02
